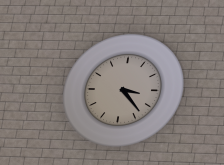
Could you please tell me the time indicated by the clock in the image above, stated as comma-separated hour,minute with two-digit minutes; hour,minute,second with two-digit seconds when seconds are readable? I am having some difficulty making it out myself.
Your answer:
3,23
